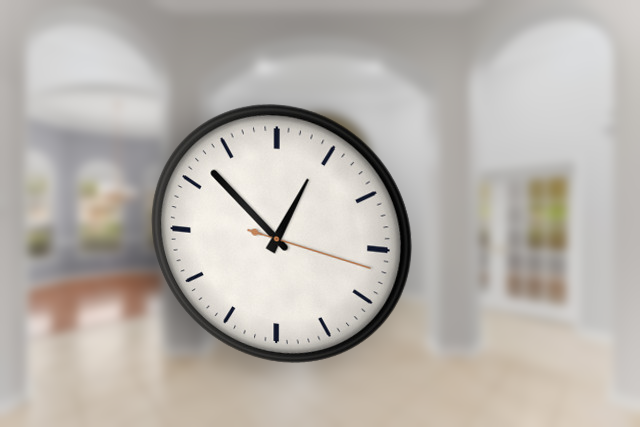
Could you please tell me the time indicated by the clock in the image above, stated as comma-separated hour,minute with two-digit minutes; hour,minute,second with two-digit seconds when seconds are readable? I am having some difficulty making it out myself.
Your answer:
12,52,17
